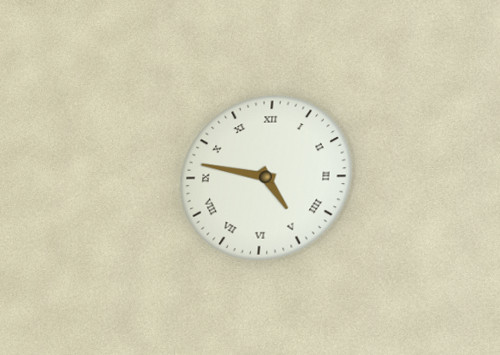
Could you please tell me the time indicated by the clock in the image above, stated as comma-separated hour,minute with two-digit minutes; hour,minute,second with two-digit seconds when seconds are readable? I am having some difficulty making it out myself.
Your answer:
4,47
